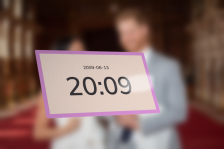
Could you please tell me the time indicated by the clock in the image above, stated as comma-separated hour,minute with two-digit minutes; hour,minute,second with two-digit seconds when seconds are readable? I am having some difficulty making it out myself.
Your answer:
20,09
